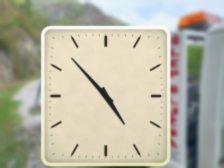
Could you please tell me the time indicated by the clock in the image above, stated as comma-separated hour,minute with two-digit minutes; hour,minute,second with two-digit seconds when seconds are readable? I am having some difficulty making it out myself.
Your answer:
4,53
